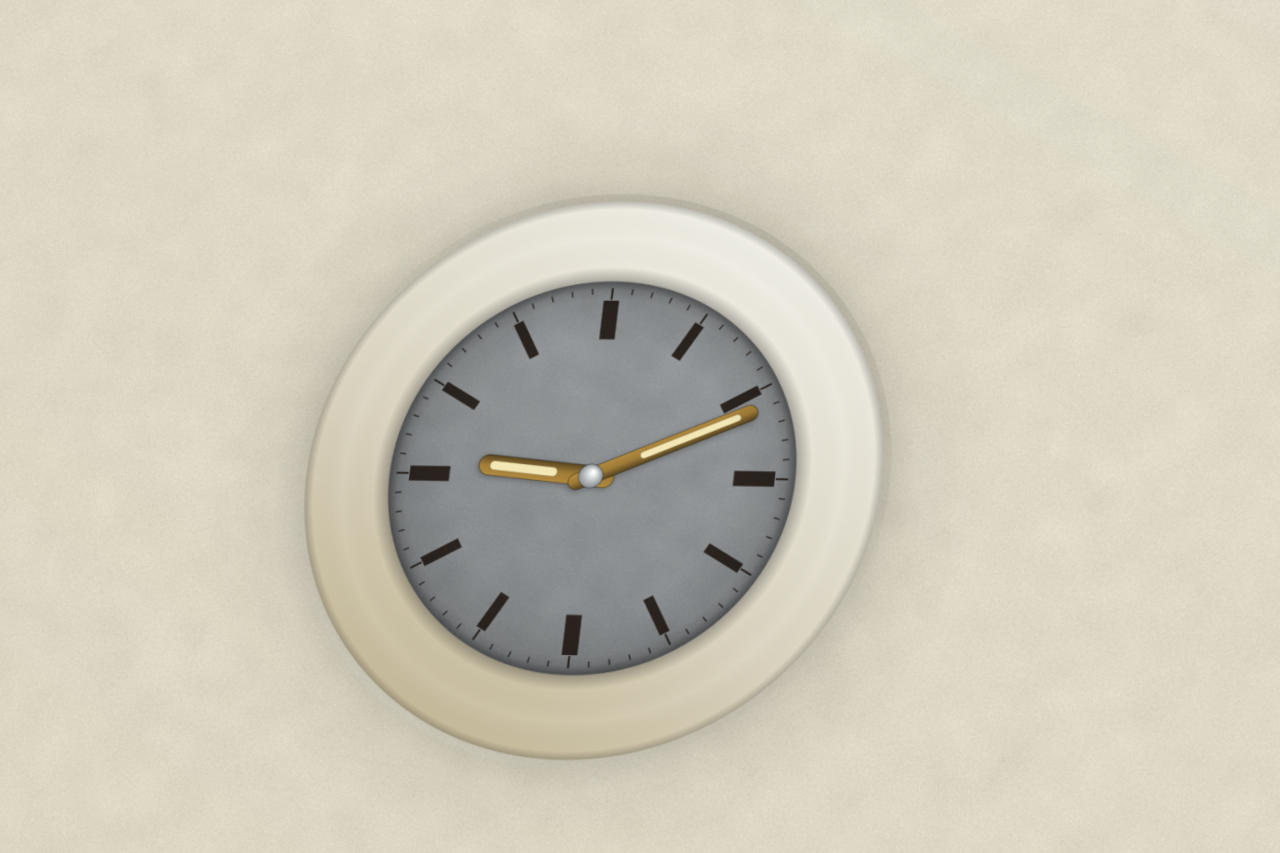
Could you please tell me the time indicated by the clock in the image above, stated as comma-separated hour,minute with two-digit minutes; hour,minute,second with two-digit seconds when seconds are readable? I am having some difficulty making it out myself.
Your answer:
9,11
